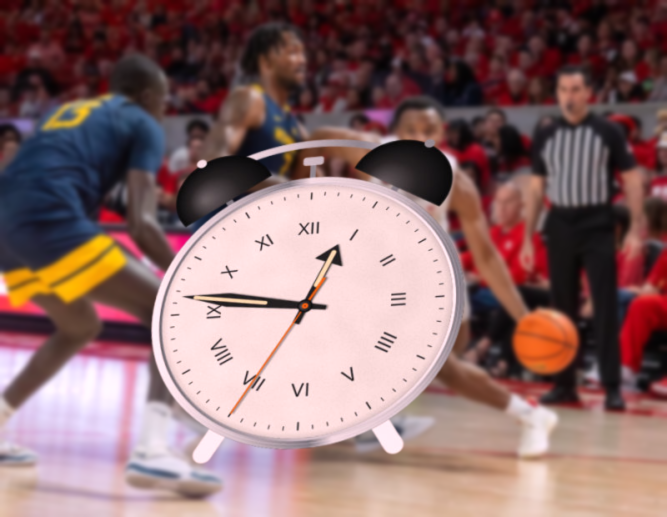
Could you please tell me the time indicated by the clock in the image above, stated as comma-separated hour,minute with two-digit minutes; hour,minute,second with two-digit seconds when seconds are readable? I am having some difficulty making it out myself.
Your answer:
12,46,35
